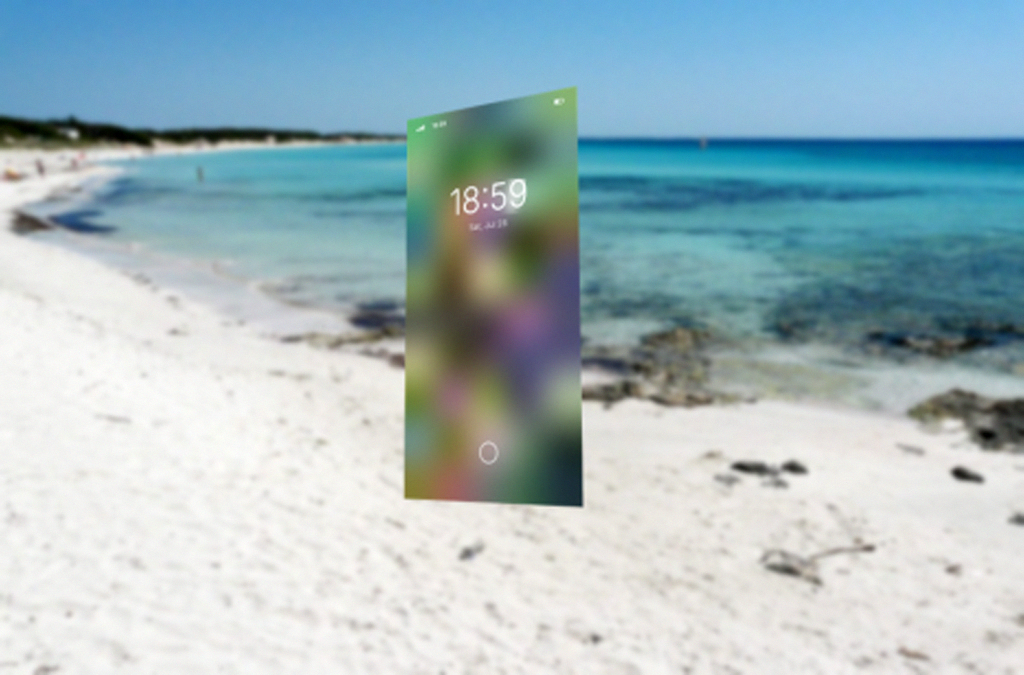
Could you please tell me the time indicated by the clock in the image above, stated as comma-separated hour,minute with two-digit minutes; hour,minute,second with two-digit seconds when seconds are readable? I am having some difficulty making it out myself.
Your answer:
18,59
